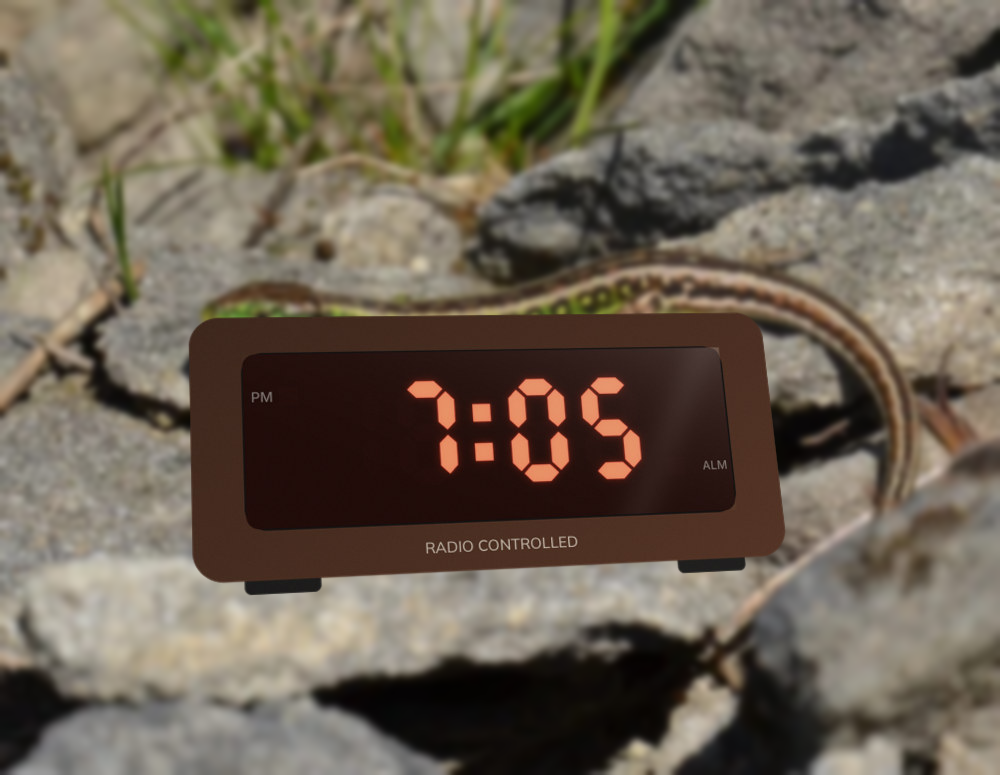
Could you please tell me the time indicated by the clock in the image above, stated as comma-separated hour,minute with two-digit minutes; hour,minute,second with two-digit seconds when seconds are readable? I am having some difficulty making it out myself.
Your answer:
7,05
